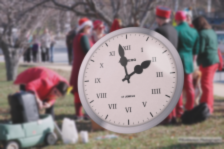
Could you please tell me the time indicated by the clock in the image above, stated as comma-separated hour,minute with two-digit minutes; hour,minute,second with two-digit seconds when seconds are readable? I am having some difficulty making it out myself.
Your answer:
1,58
